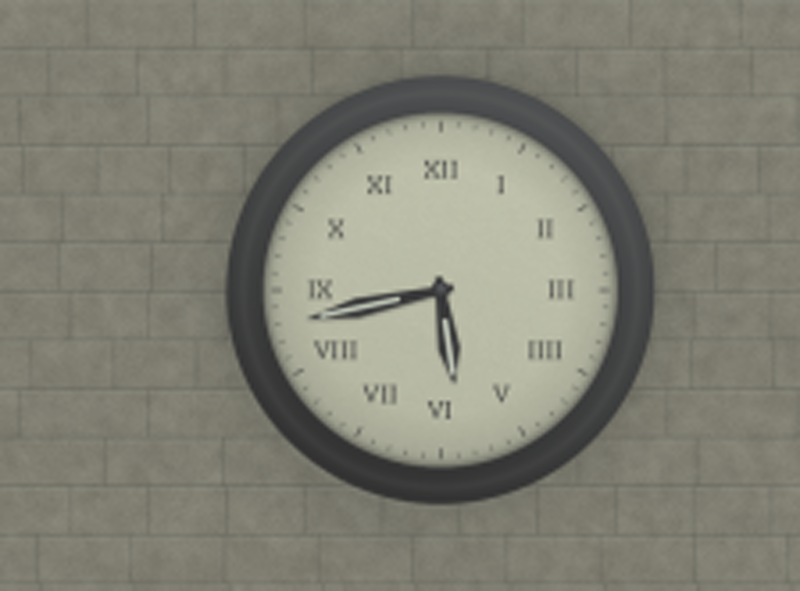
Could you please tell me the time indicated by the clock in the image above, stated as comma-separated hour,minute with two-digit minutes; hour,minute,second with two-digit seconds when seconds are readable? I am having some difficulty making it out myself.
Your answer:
5,43
